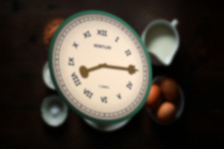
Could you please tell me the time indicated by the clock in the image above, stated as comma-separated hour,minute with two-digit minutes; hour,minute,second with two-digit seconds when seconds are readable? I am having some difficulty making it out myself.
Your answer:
8,15
